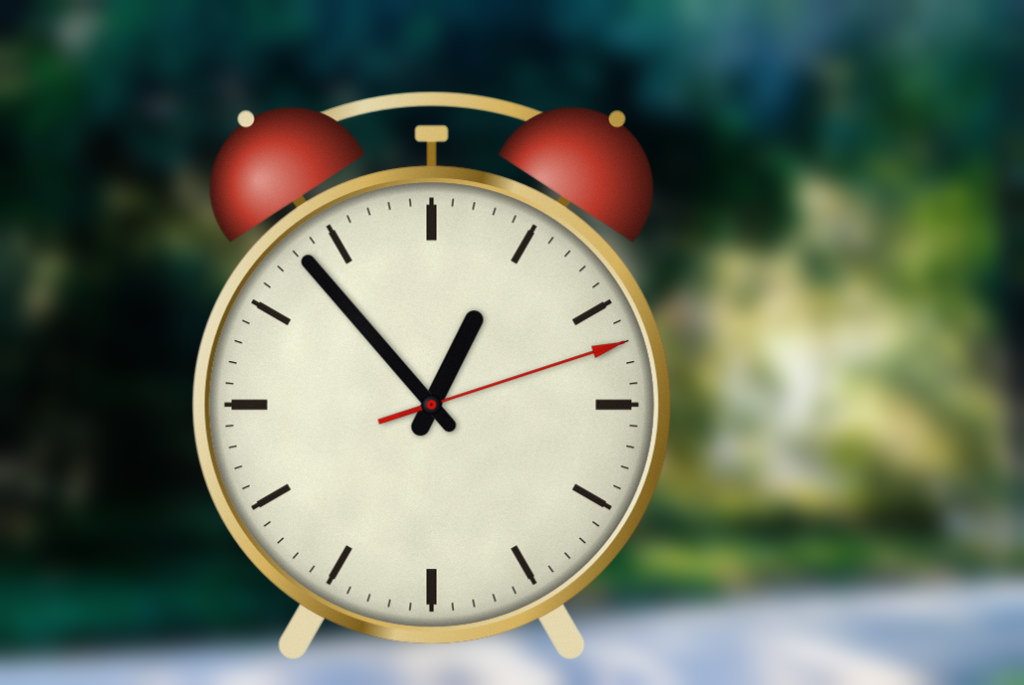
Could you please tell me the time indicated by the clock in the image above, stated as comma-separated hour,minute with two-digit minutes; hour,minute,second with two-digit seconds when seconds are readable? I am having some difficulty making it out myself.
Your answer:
12,53,12
